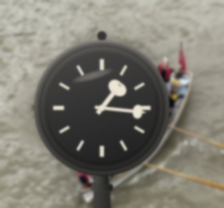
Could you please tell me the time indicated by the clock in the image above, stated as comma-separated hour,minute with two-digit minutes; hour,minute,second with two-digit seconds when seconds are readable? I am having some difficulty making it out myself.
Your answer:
1,16
